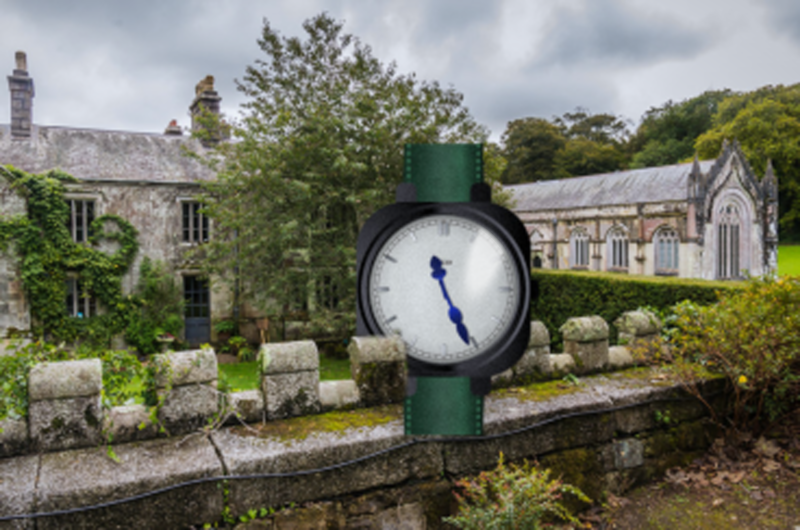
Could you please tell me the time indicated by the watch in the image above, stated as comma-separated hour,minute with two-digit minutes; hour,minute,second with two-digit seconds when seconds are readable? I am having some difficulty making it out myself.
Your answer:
11,26
